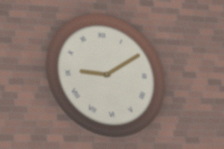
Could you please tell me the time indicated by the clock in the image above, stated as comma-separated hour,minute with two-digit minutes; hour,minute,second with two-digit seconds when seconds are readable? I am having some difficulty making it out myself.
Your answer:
9,10
